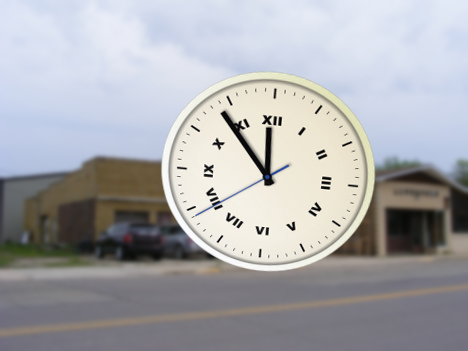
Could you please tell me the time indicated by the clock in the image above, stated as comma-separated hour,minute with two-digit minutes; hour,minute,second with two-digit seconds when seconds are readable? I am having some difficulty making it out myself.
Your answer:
11,53,39
